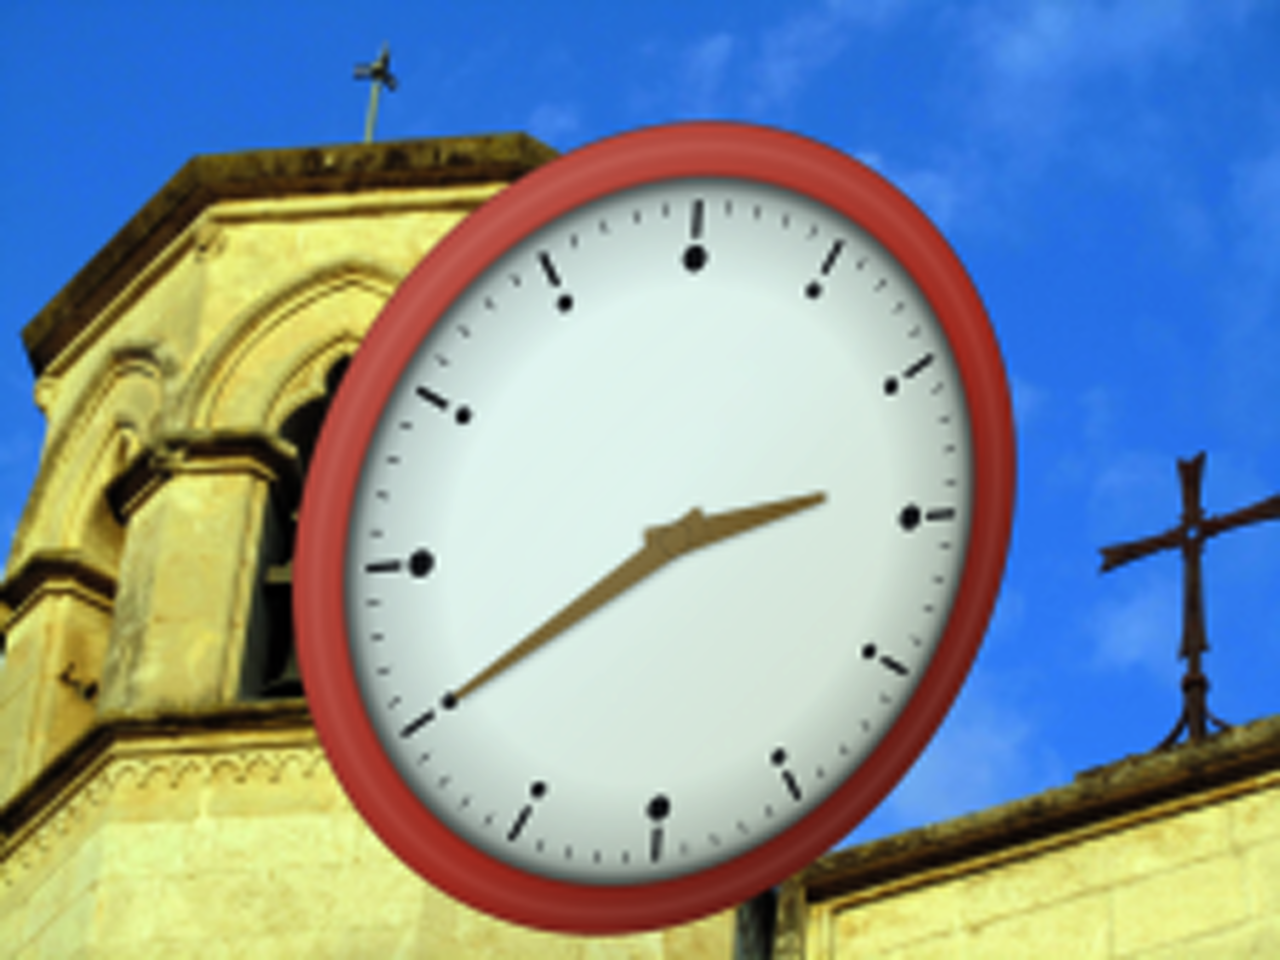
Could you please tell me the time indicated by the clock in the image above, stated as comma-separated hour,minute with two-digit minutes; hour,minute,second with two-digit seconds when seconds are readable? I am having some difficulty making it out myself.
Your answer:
2,40
